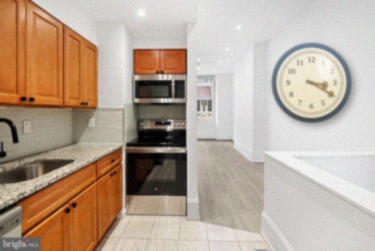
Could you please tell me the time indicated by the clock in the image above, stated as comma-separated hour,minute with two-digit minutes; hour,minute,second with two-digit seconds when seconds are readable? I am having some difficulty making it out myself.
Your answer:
3,20
